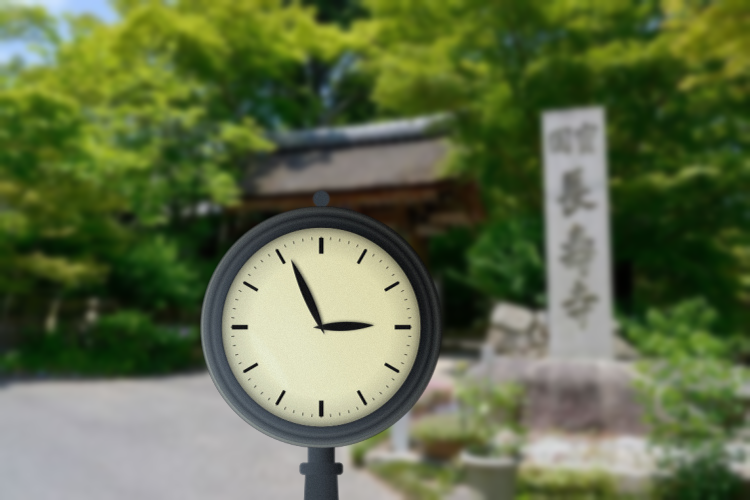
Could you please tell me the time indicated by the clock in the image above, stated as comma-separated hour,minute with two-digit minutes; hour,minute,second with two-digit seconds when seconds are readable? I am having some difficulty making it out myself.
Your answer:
2,56
